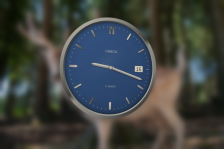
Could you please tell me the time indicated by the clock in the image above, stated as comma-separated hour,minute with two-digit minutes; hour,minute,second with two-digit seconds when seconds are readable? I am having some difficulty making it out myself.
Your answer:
9,18
